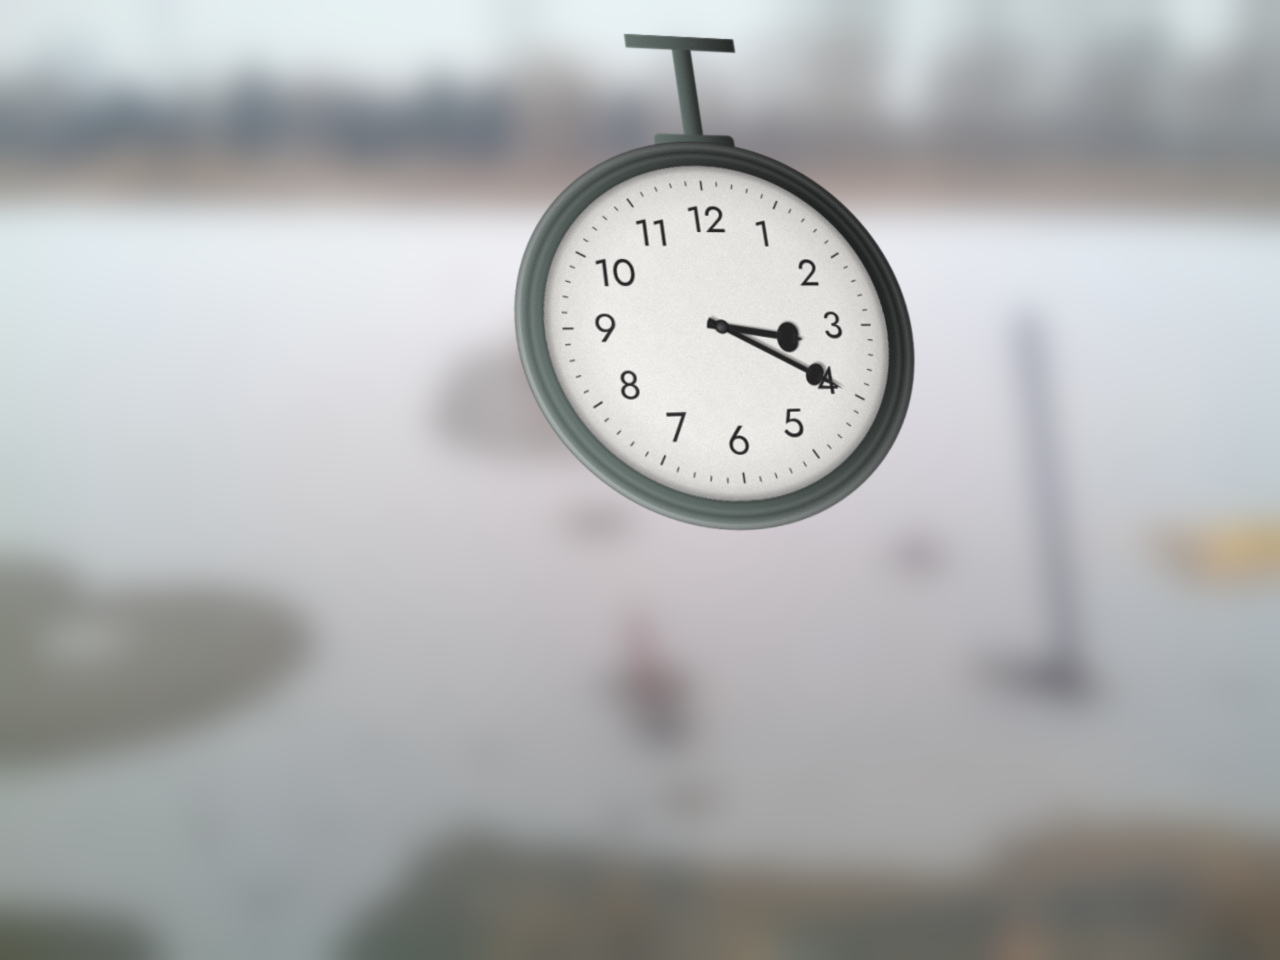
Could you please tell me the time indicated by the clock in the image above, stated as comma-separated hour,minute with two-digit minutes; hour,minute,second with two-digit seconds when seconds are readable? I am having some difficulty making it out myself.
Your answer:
3,20
